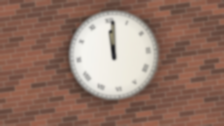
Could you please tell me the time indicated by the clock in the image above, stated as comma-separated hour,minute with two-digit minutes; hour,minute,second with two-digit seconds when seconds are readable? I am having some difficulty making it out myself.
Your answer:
12,01
